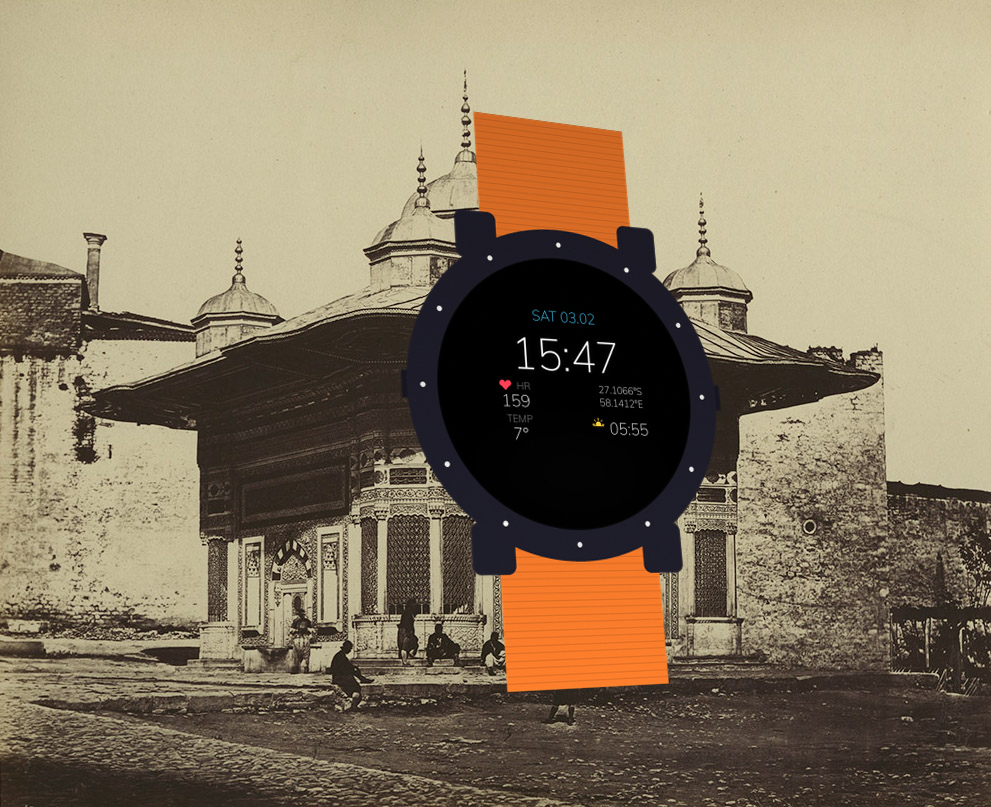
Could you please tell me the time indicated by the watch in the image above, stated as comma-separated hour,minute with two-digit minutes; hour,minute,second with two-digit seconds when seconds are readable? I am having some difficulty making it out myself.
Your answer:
15,47
